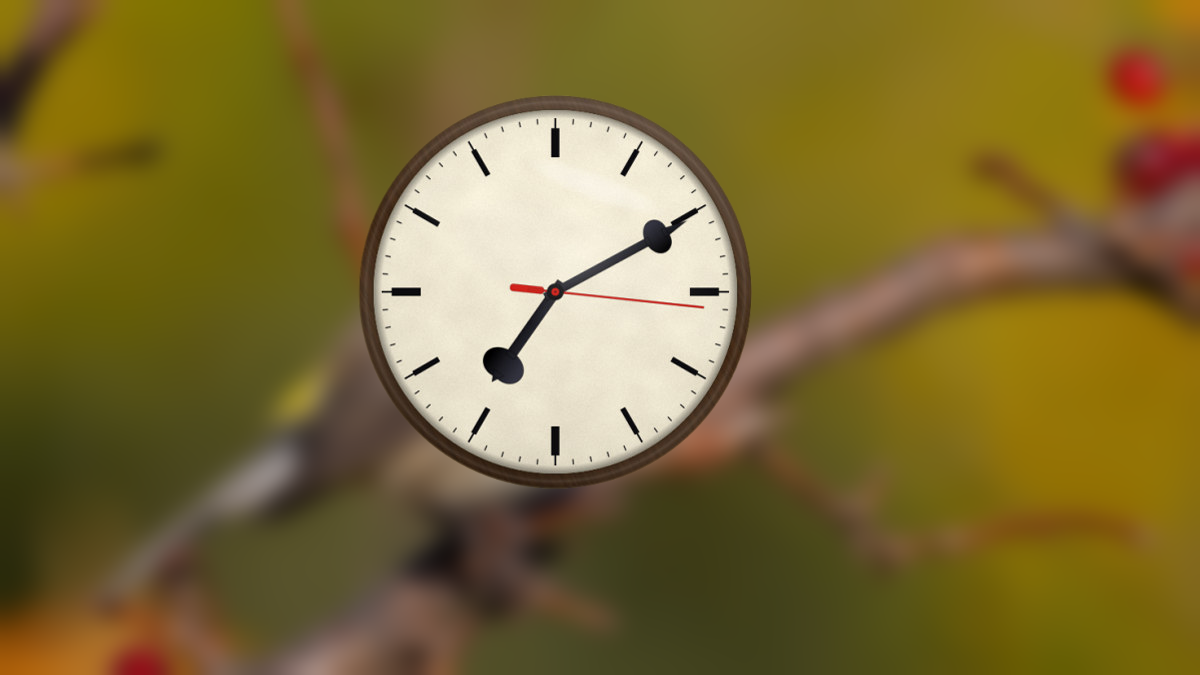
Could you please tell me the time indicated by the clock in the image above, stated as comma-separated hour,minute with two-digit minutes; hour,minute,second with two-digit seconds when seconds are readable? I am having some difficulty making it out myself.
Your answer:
7,10,16
